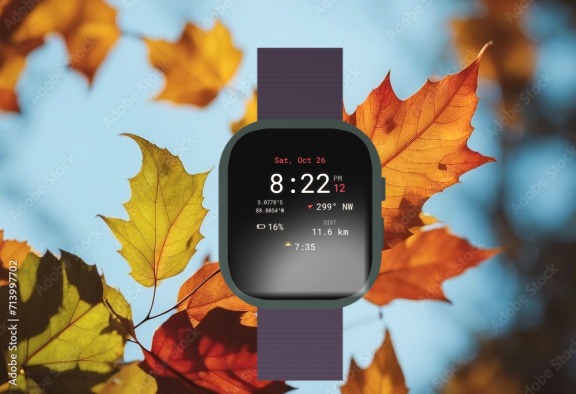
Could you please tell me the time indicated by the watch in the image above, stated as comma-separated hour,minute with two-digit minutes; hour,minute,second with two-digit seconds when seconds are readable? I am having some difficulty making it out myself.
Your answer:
8,22,12
